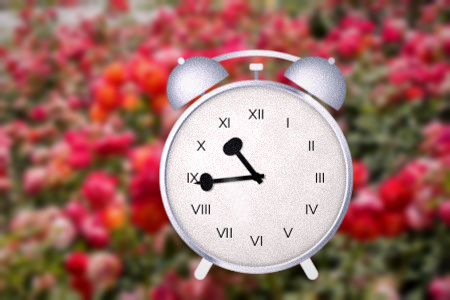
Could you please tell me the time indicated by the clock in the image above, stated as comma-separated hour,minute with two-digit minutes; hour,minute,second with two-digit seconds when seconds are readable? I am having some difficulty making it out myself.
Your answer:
10,44
